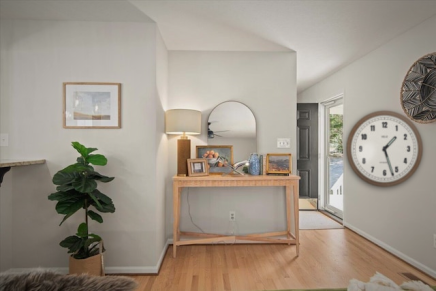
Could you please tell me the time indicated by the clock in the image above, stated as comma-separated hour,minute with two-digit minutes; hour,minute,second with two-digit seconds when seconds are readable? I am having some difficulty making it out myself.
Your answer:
1,27
